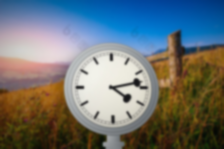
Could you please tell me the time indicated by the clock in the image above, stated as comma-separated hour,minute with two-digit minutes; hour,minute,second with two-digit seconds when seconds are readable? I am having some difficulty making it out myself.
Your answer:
4,13
